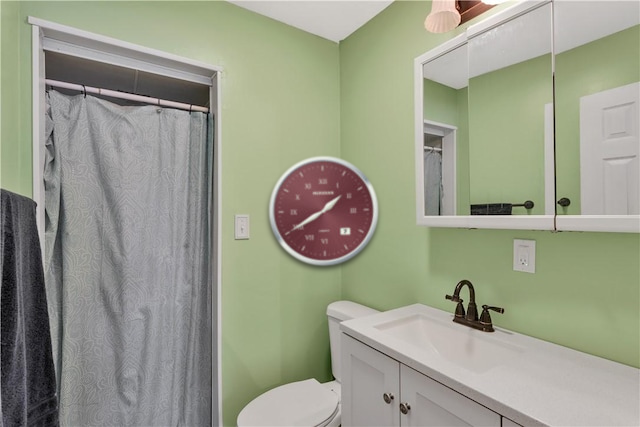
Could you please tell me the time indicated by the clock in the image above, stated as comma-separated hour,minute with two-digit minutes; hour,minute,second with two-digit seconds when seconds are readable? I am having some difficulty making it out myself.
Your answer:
1,40
